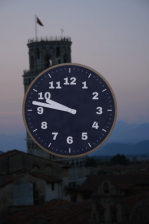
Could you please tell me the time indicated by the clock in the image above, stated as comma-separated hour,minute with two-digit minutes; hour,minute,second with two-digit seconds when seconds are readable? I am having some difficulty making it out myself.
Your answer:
9,47
